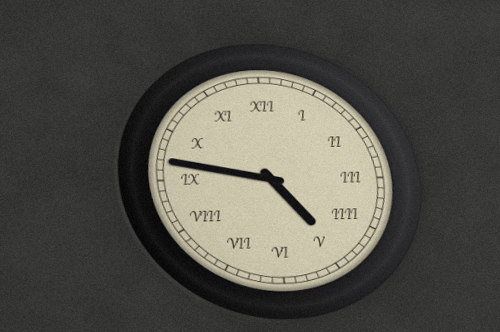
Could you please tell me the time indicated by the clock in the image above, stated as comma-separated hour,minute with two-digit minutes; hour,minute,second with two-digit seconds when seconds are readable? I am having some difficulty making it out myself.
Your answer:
4,47
